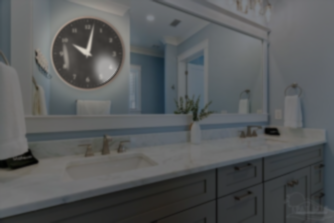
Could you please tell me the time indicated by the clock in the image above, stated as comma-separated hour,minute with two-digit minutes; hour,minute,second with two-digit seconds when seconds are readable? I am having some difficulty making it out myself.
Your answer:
10,02
